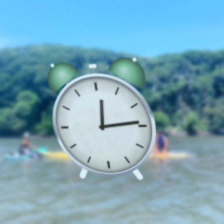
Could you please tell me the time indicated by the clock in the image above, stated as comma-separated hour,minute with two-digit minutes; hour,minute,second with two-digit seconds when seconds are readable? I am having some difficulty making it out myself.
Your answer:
12,14
